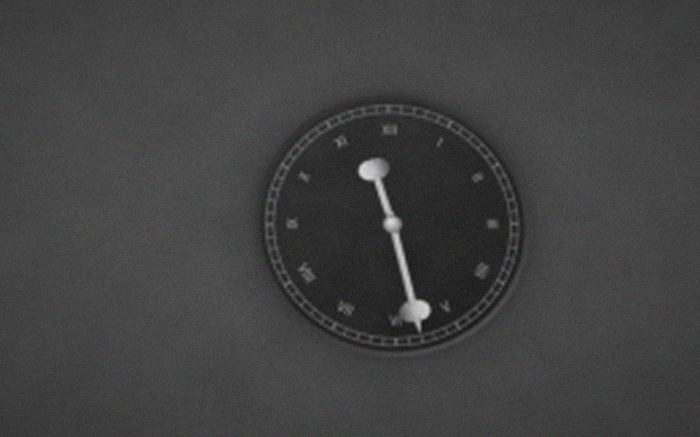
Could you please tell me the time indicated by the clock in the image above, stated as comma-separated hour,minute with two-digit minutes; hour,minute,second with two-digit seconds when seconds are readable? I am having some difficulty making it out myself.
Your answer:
11,28
